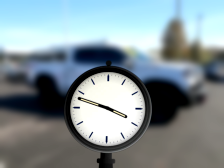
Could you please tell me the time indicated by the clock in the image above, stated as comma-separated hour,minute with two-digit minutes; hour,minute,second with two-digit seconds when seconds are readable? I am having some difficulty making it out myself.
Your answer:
3,48
